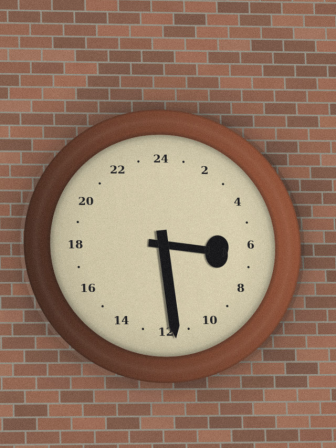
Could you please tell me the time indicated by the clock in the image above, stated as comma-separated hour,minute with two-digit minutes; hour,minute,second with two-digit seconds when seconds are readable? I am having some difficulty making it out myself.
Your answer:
6,29
